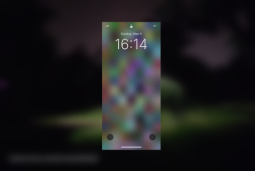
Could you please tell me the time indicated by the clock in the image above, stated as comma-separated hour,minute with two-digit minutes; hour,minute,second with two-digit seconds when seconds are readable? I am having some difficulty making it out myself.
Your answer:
16,14
